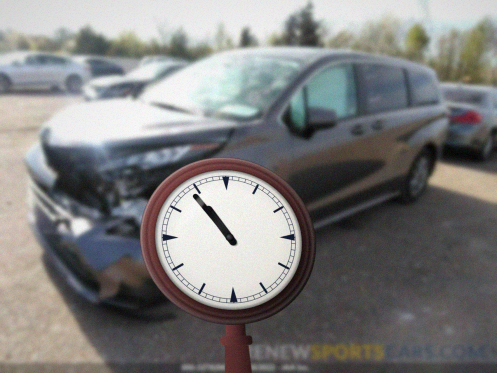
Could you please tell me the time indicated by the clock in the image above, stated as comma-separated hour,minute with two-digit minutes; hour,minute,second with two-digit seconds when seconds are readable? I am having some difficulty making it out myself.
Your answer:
10,54
